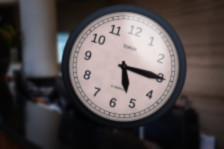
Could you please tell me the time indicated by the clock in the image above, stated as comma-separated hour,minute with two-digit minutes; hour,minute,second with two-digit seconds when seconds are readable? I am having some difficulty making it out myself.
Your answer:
5,15
